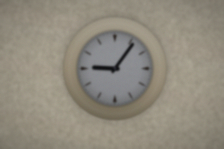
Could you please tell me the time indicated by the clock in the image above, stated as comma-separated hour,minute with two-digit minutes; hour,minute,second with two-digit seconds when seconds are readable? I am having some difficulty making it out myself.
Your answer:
9,06
